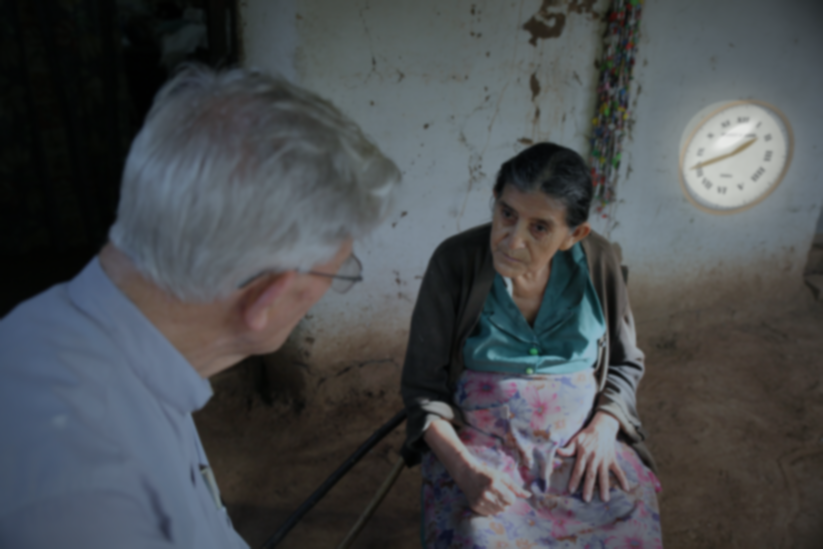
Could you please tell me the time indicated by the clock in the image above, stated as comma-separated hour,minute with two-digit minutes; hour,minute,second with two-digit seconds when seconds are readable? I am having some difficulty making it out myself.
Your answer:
1,41
